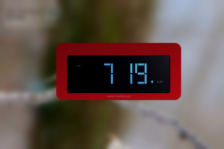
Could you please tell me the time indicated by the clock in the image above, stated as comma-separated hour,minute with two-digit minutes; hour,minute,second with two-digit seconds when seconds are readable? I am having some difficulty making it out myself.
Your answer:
7,19
